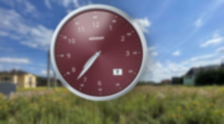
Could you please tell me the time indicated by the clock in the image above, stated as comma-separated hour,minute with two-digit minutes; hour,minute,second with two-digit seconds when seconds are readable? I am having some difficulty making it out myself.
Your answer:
7,37
